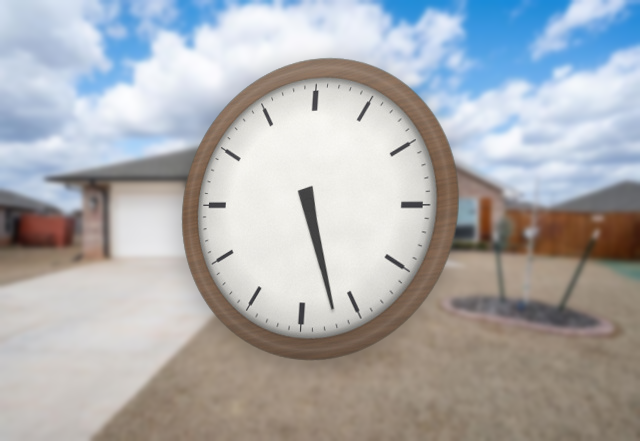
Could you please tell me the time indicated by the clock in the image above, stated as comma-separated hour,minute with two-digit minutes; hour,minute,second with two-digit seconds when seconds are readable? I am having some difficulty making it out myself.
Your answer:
5,27
